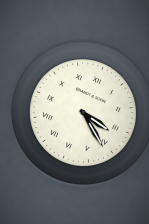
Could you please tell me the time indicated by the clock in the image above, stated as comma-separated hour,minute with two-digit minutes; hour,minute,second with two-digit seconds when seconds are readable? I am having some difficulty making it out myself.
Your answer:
3,21
